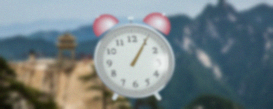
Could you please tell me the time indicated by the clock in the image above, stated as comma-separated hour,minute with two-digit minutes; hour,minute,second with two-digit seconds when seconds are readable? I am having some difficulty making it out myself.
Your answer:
1,05
